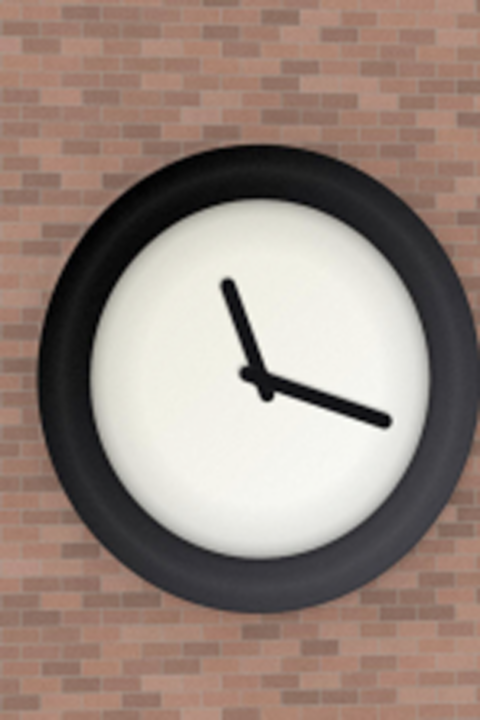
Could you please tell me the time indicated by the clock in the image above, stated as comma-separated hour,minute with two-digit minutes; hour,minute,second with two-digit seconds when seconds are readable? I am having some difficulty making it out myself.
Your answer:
11,18
